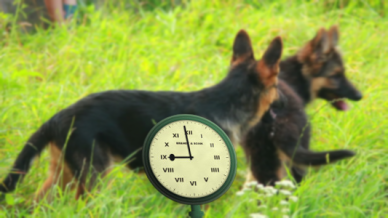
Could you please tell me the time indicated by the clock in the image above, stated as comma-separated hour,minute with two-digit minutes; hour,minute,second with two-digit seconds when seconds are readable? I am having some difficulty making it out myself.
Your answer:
8,59
